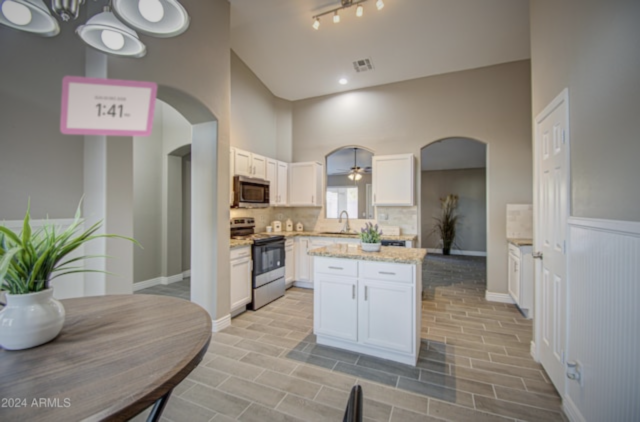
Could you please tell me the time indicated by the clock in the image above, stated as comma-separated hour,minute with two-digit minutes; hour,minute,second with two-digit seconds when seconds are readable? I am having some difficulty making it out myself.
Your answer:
1,41
